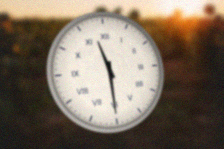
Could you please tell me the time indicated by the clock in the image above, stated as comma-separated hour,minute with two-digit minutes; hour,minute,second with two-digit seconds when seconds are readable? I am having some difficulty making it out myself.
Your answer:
11,30
